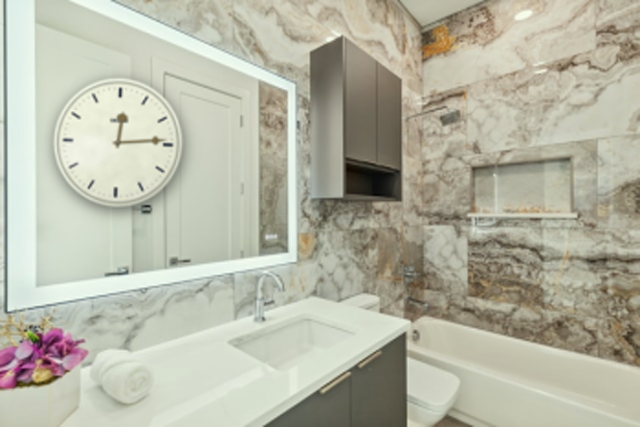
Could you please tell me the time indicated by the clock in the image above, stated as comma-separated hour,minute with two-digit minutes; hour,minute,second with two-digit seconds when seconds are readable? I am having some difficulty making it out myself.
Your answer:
12,14
